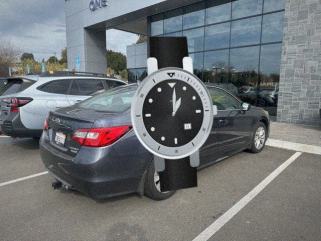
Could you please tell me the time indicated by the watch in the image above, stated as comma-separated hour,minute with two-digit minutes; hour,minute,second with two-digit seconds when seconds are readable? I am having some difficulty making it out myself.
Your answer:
1,01
